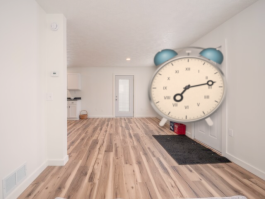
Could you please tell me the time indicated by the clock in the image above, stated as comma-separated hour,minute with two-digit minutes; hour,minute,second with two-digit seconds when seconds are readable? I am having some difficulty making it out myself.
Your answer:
7,13
